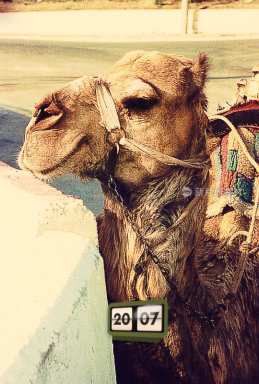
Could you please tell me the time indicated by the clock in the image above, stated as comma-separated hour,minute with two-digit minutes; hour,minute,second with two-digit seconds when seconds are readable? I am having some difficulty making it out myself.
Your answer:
20,07
